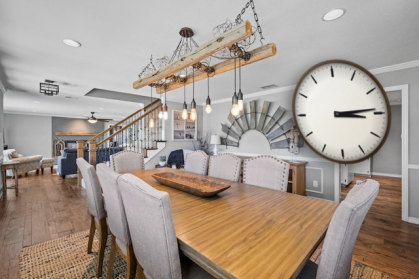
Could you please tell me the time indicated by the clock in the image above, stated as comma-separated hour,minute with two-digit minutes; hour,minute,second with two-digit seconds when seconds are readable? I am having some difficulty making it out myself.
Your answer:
3,14
